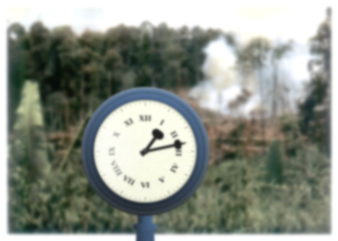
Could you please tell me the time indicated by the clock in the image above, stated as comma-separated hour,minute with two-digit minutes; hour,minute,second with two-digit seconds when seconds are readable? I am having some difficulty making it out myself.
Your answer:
1,13
